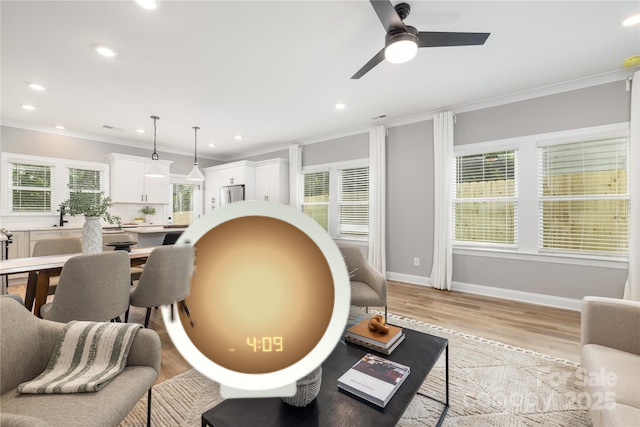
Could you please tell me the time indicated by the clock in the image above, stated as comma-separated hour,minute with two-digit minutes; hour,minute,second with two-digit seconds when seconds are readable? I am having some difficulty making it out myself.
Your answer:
4,09
